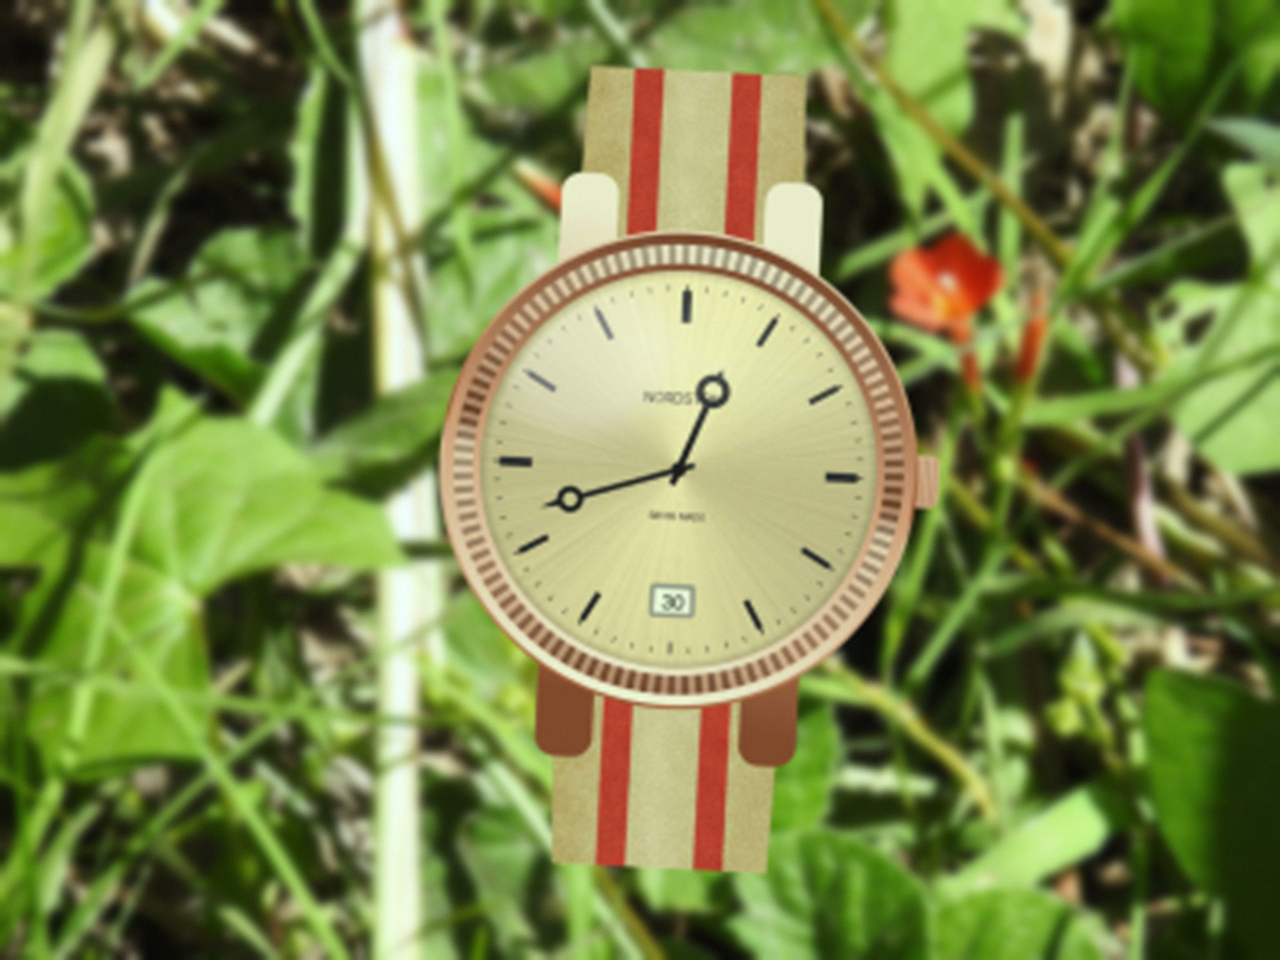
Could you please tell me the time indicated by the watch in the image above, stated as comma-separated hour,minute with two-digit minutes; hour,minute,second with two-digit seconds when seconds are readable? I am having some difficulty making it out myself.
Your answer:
12,42
